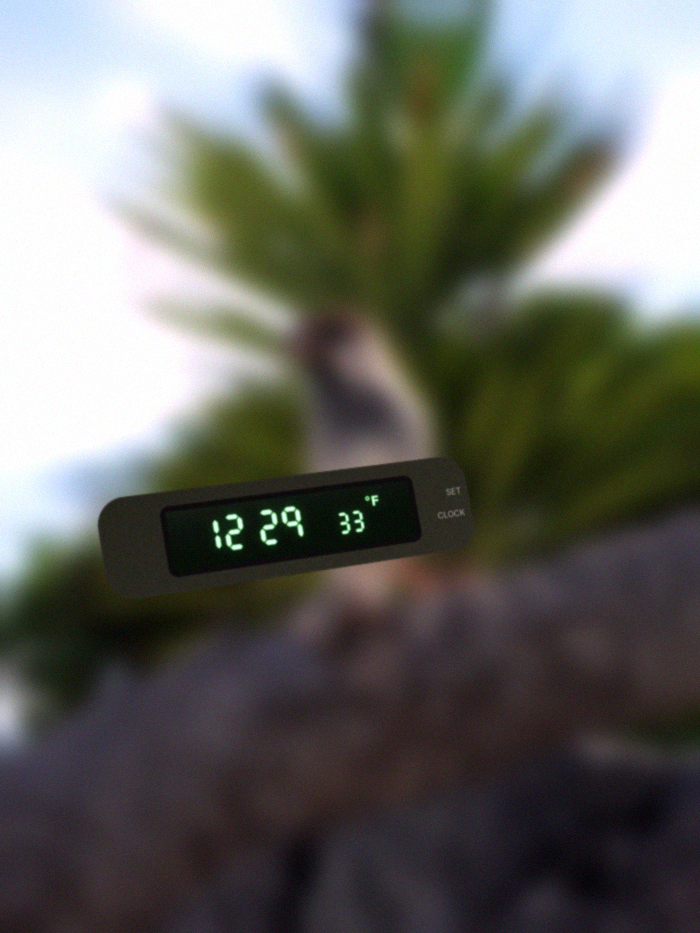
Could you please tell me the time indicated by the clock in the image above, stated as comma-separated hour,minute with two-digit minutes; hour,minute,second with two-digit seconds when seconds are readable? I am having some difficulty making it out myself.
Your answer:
12,29
